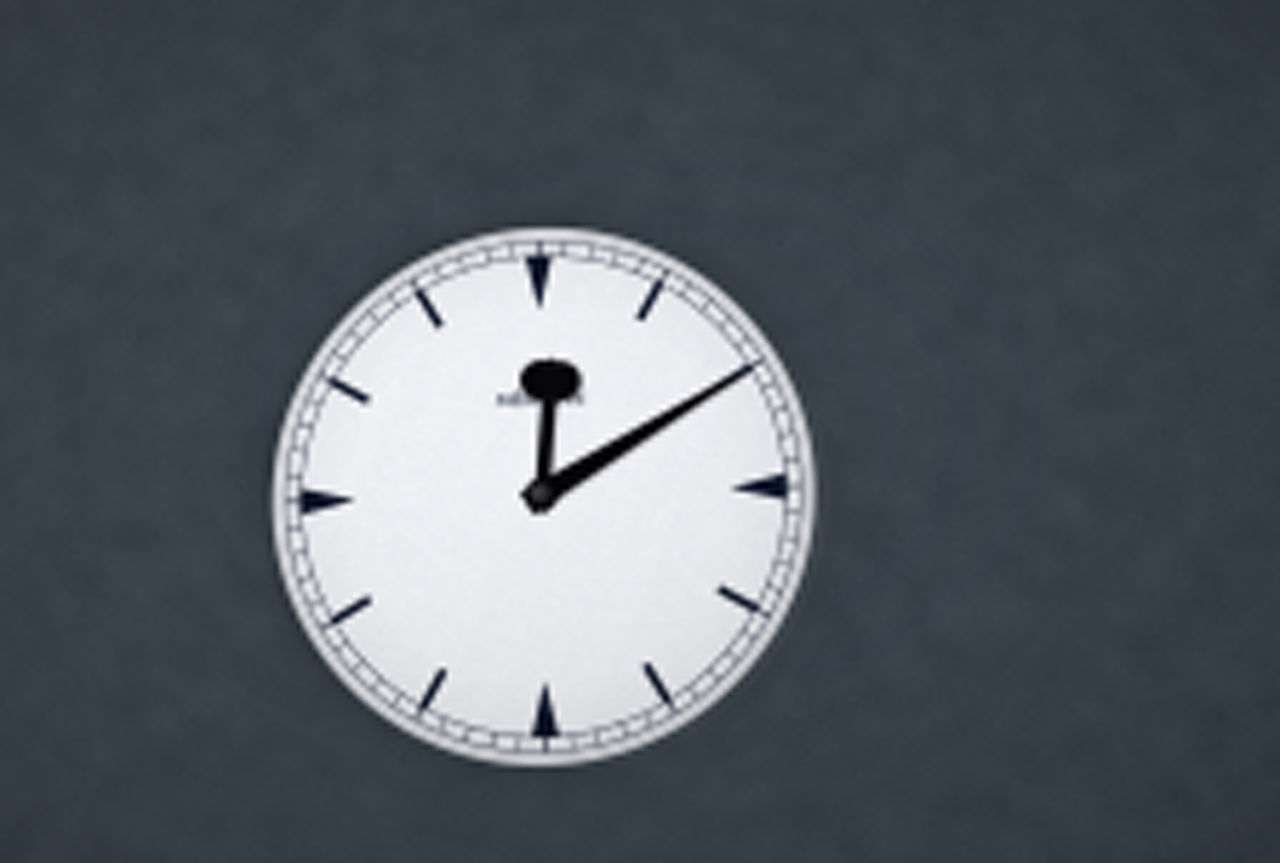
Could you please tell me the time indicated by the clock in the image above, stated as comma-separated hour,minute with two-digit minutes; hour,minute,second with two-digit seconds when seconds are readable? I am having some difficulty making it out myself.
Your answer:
12,10
